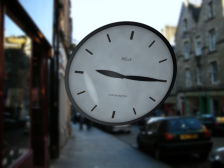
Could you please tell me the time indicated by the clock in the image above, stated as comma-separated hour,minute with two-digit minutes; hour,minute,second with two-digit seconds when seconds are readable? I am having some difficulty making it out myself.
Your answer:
9,15
